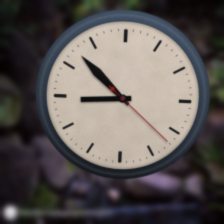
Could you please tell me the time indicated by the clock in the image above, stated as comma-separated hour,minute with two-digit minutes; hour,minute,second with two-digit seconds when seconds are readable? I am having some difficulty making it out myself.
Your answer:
8,52,22
